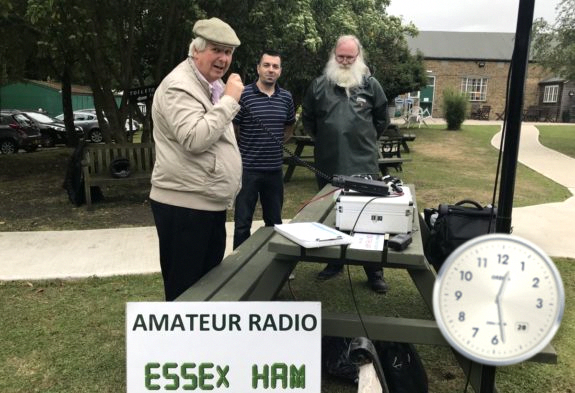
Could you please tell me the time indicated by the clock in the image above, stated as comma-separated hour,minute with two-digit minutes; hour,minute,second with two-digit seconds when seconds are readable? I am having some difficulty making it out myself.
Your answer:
12,28
